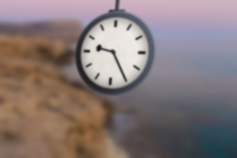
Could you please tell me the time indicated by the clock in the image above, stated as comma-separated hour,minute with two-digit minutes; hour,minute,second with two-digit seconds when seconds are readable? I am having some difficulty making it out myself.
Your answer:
9,25
